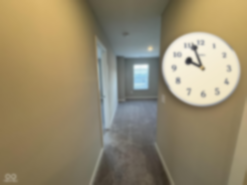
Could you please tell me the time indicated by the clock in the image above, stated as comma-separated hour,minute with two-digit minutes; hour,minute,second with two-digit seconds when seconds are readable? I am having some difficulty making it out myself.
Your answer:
9,57
